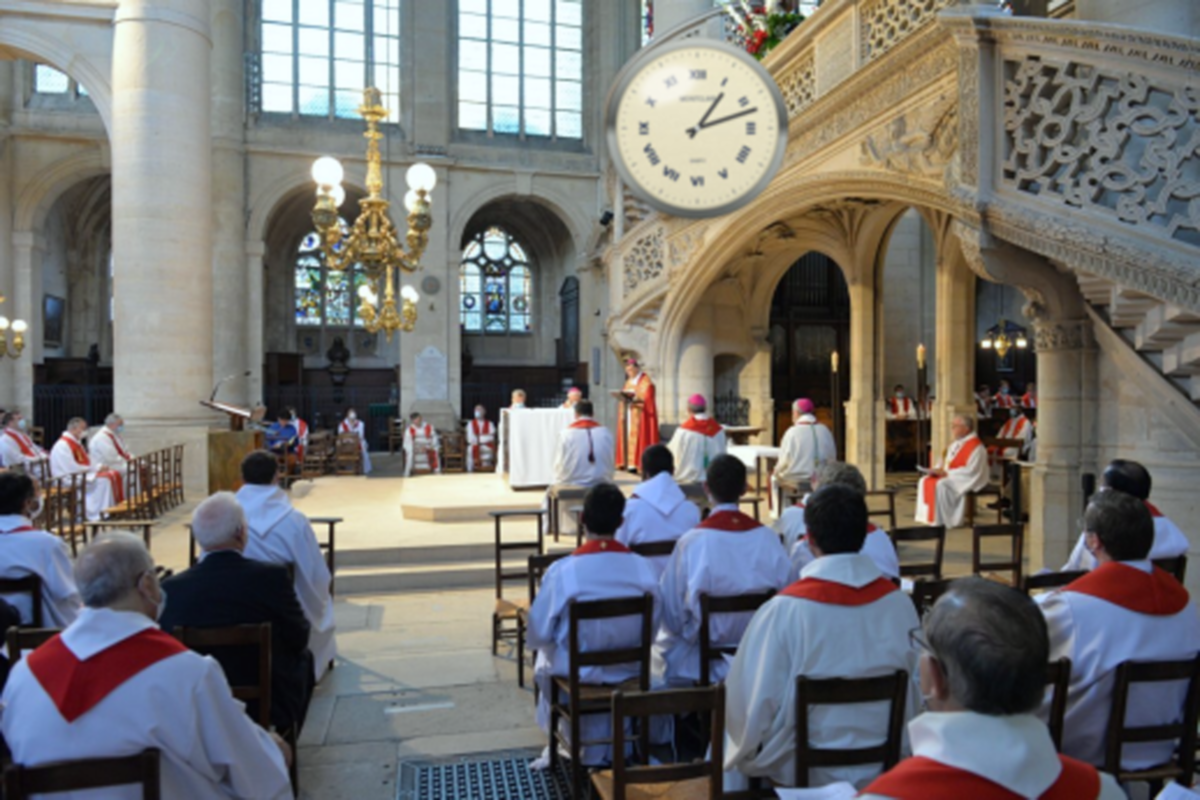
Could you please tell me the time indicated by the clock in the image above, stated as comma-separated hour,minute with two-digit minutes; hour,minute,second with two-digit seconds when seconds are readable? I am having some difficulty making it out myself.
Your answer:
1,12
